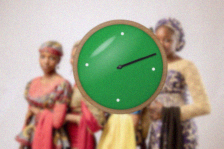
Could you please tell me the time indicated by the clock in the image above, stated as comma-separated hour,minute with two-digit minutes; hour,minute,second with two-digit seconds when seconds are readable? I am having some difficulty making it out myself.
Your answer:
2,11
